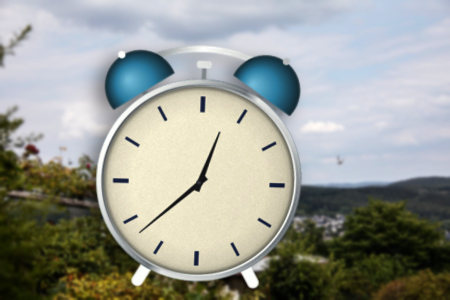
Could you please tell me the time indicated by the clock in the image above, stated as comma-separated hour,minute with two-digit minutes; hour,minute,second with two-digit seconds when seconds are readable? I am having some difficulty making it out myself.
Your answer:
12,38
